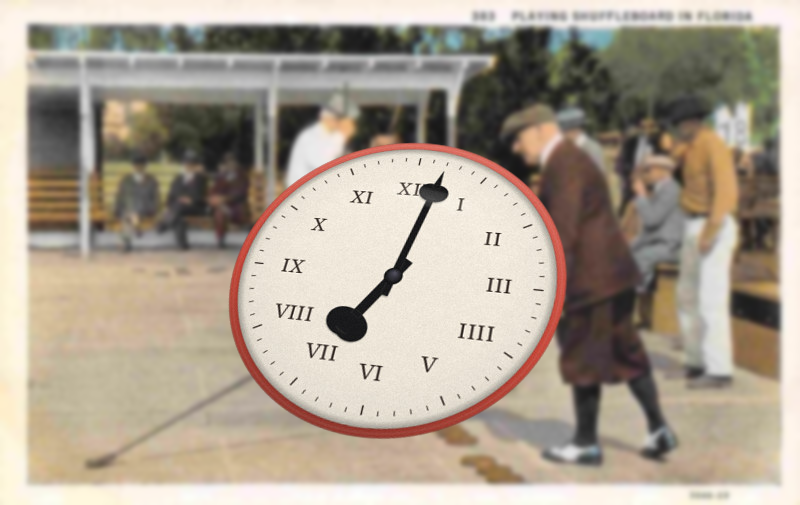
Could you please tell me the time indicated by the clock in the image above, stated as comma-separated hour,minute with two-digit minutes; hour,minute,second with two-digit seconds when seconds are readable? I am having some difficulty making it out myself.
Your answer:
7,02
